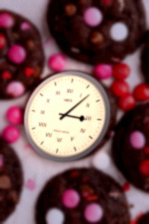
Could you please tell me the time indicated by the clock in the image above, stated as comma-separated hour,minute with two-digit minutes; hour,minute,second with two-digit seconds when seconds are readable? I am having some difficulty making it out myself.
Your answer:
3,07
